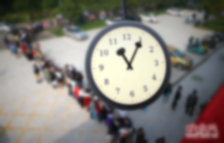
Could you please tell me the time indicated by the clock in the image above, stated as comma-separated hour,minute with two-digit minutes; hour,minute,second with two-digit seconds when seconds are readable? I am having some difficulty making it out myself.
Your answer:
11,05
